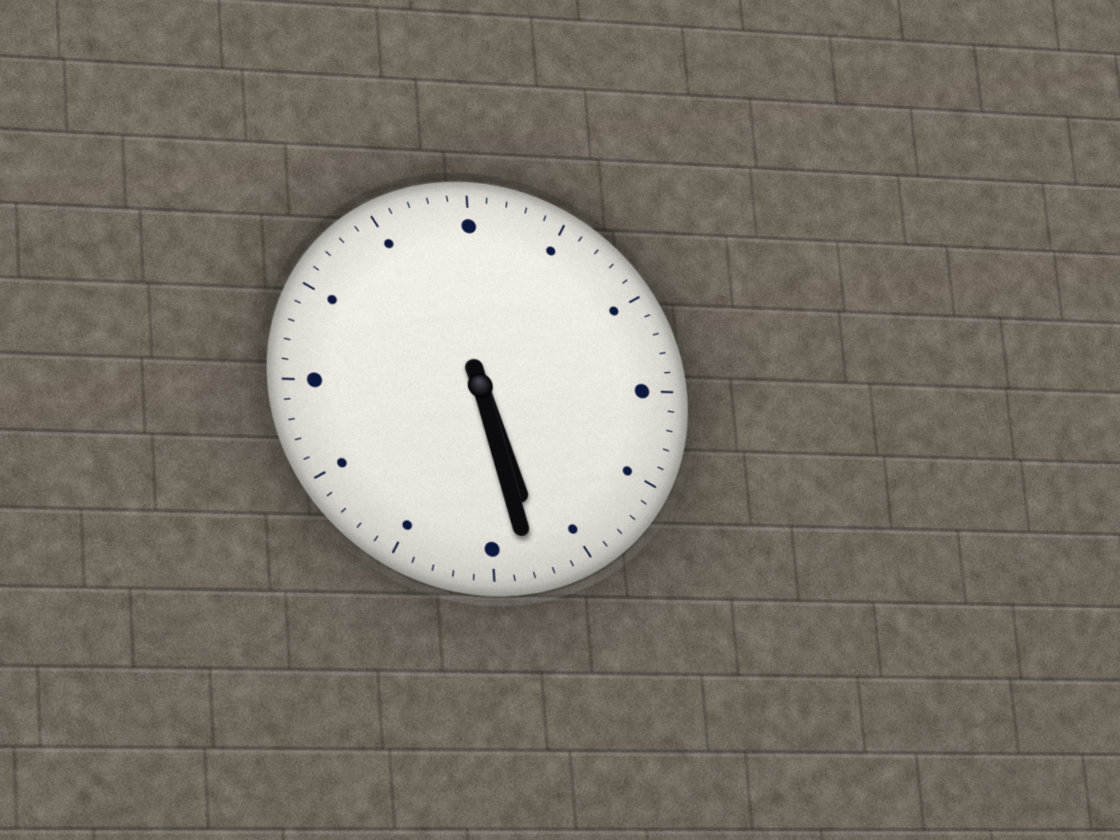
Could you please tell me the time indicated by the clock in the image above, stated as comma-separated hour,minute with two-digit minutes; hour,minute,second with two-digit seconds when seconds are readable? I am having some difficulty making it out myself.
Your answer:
5,28
